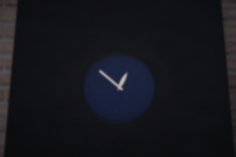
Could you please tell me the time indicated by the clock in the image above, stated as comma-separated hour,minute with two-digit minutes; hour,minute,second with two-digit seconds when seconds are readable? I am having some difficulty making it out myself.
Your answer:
12,52
